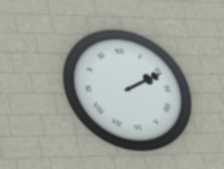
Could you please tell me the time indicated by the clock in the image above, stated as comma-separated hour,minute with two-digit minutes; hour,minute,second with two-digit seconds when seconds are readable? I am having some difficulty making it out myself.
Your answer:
2,11
